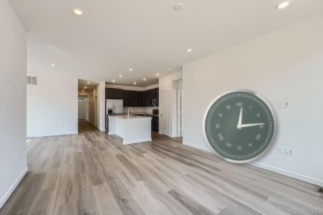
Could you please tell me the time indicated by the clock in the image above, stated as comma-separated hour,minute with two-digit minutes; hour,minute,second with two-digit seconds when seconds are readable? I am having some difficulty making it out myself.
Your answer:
12,14
